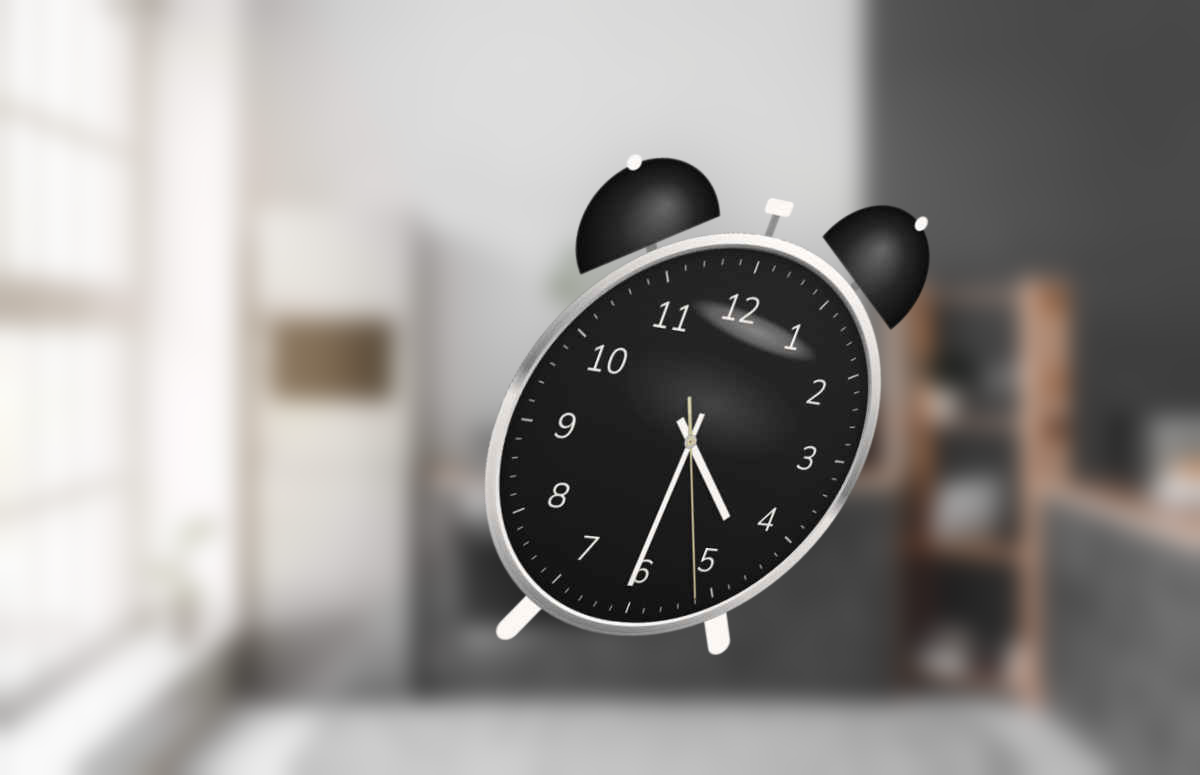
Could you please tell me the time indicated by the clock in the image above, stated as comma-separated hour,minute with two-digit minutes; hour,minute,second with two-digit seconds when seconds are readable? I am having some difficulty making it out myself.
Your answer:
4,30,26
